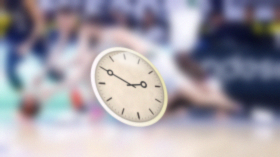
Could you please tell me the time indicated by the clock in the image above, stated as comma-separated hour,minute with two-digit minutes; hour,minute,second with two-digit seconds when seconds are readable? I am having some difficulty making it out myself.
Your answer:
2,50
